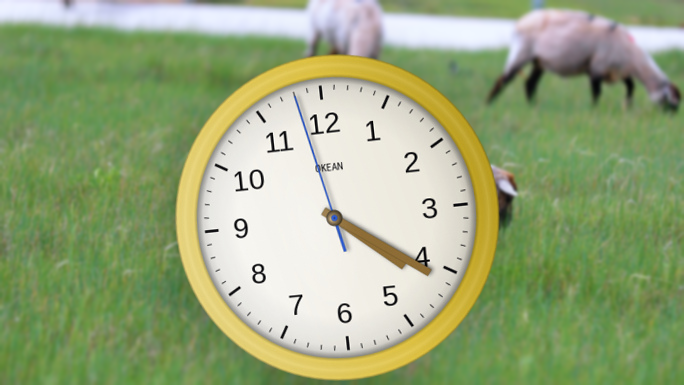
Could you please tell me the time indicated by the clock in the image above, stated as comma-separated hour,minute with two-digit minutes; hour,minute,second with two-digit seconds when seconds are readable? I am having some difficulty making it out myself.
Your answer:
4,20,58
